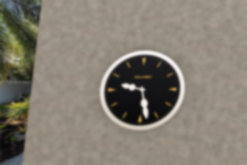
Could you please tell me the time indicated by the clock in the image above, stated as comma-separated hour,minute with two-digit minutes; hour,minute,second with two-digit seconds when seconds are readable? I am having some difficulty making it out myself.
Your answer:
9,28
